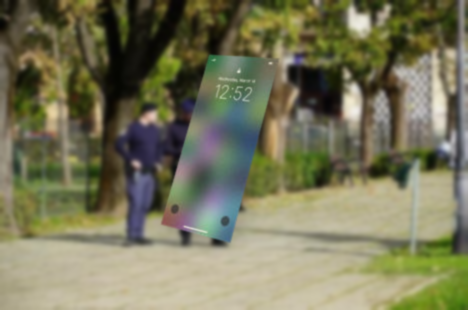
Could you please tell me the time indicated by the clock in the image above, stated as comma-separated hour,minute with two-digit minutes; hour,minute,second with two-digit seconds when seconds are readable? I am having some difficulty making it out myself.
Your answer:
12,52
